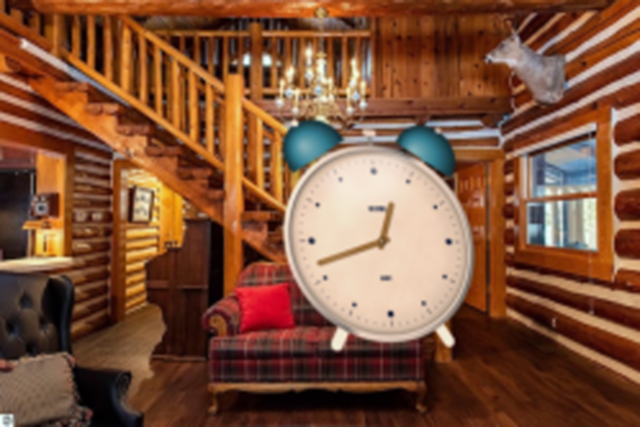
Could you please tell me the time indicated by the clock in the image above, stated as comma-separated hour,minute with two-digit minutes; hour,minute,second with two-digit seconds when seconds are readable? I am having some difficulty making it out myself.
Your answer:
12,42
